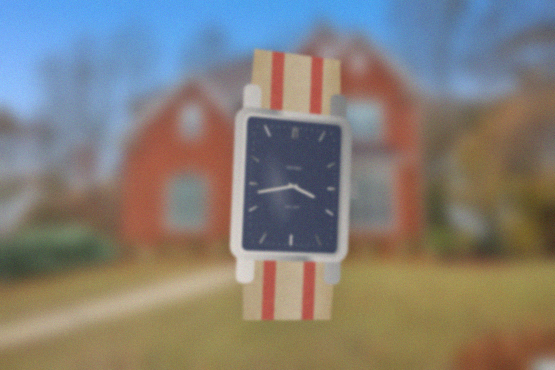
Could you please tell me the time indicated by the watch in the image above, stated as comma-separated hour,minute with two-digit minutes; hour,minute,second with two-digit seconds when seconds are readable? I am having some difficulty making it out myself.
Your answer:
3,43
